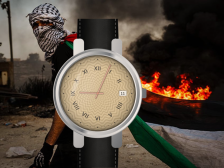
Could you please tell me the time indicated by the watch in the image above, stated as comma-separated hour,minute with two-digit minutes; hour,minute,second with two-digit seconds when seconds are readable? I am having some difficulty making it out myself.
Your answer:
9,04
